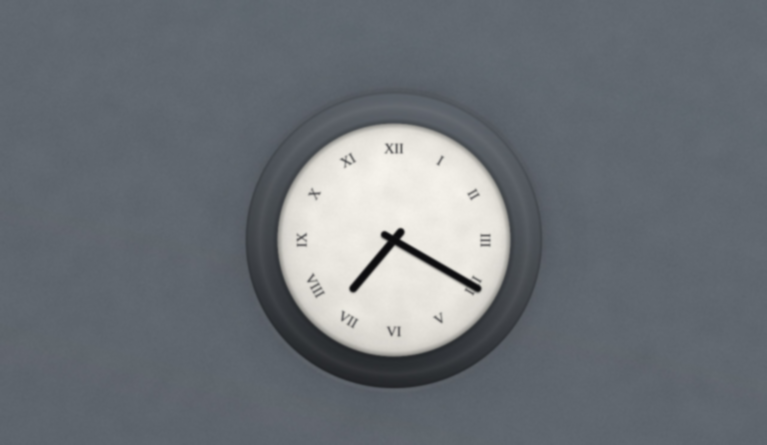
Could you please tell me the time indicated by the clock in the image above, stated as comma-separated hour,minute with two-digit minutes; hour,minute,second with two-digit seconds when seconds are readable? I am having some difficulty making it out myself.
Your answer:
7,20
